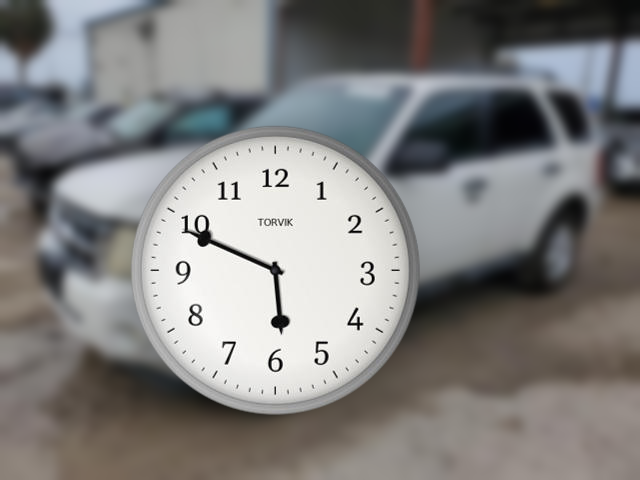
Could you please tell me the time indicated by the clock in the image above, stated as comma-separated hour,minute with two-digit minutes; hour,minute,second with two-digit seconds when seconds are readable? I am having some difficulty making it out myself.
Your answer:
5,49
